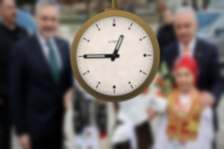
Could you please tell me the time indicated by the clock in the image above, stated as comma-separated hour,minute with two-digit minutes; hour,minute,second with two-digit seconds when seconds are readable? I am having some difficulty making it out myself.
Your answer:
12,45
